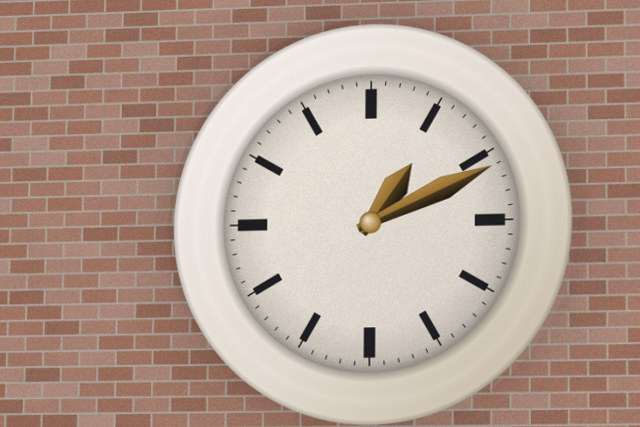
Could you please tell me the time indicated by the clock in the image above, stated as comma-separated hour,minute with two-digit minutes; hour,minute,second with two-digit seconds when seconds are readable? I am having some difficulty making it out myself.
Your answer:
1,11
